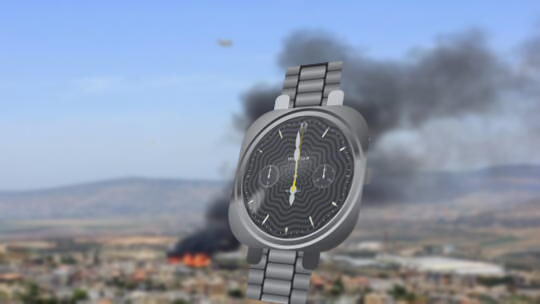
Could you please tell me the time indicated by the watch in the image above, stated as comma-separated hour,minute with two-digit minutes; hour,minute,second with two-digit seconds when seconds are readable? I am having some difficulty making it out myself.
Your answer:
5,59
